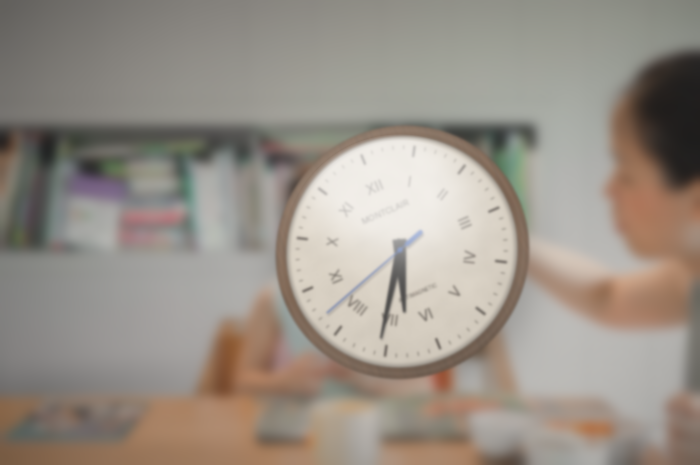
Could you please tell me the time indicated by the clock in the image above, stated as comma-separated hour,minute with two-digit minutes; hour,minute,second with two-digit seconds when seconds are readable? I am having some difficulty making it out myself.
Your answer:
6,35,42
